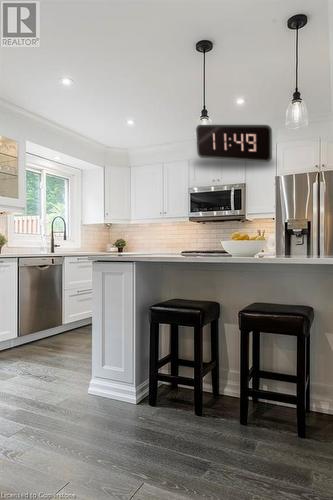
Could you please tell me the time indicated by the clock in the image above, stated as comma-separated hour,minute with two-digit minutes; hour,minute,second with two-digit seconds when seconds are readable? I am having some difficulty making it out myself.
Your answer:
11,49
